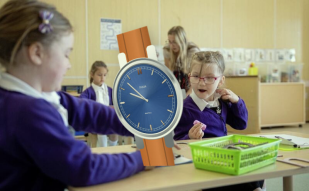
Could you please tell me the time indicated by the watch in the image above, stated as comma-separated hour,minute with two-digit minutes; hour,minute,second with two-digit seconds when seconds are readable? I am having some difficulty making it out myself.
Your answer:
9,53
